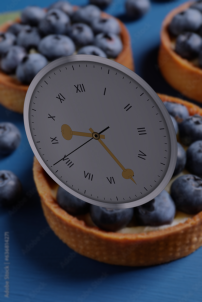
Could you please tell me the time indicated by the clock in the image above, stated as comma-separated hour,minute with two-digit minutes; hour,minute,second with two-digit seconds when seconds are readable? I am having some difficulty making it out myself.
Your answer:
9,25,41
